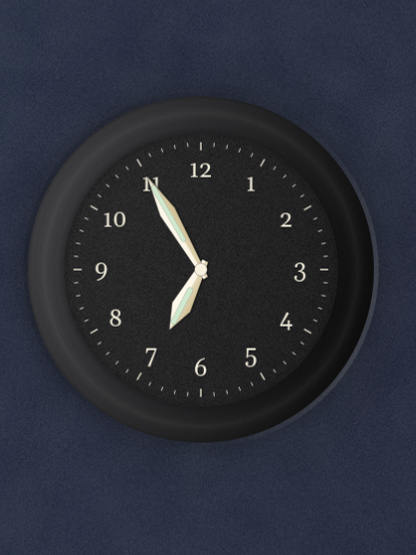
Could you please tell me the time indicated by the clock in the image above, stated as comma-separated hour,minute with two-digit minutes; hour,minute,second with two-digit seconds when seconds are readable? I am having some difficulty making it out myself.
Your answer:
6,55
